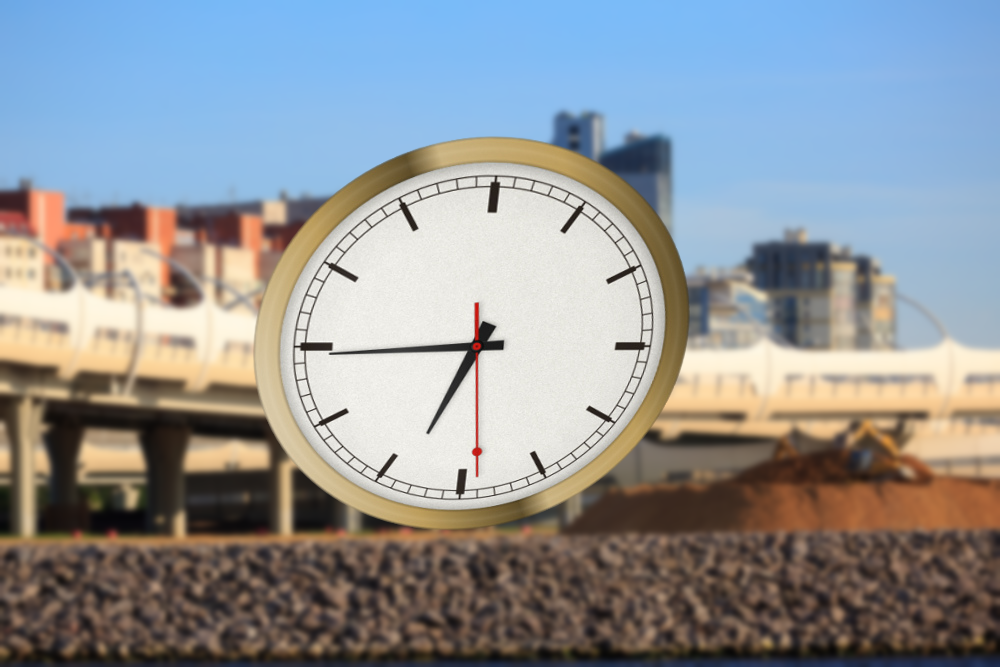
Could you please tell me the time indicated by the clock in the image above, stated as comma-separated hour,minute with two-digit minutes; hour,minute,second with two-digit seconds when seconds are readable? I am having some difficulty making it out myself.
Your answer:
6,44,29
